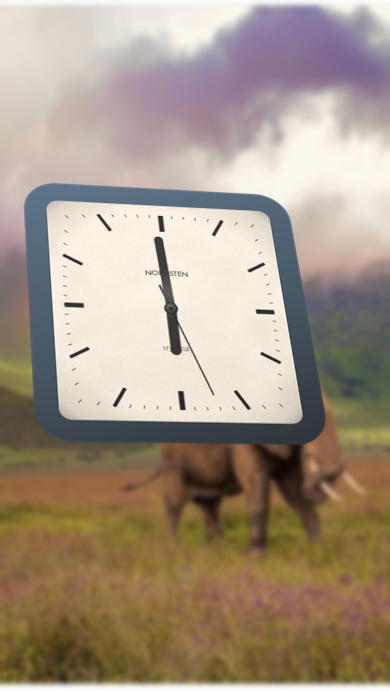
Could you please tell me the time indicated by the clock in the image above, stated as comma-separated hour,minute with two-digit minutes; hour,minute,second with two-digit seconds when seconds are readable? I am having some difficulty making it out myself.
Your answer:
5,59,27
